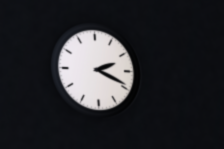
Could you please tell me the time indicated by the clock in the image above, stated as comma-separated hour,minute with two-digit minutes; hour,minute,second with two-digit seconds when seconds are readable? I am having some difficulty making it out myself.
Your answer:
2,19
